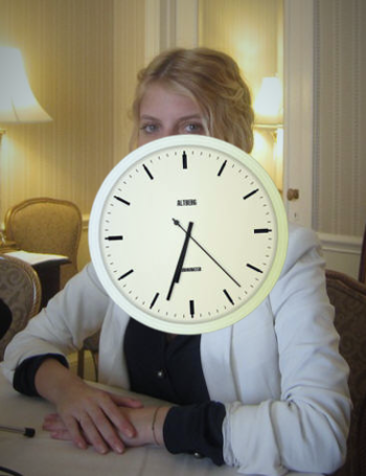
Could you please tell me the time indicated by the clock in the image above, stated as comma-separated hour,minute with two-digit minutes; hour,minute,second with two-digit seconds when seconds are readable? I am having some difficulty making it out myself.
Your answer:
6,33,23
